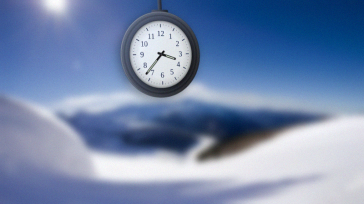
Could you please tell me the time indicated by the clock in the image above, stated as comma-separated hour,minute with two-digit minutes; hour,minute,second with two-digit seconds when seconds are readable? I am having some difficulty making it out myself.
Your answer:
3,37
